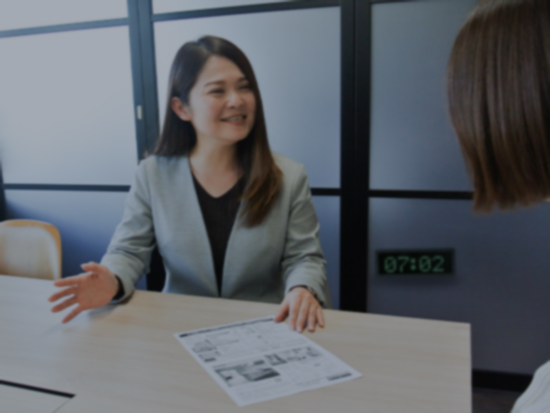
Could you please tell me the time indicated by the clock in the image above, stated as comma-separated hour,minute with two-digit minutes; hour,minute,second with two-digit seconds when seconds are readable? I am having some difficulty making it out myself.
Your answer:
7,02
